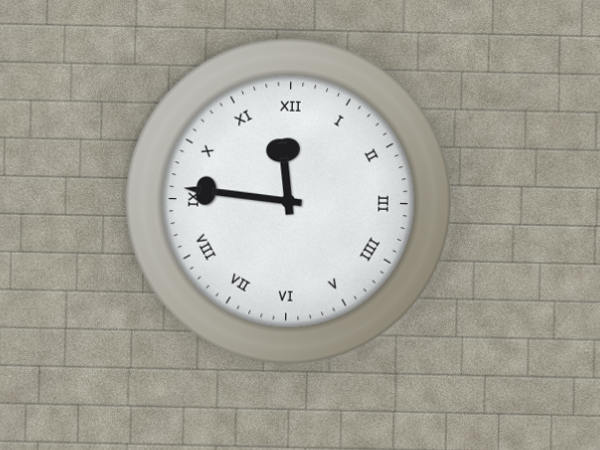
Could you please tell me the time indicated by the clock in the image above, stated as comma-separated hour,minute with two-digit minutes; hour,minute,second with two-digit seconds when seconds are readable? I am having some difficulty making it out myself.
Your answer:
11,46
